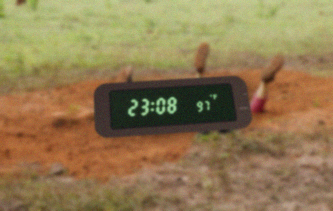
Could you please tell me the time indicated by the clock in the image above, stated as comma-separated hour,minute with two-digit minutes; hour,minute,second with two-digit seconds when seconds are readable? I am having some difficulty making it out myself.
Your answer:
23,08
